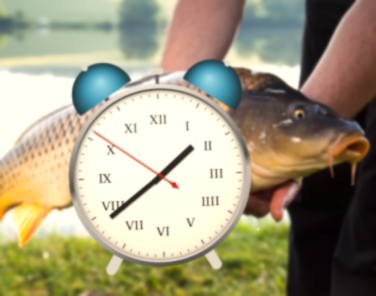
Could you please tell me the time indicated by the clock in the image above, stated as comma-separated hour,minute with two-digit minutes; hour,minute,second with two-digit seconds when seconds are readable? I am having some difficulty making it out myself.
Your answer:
1,38,51
